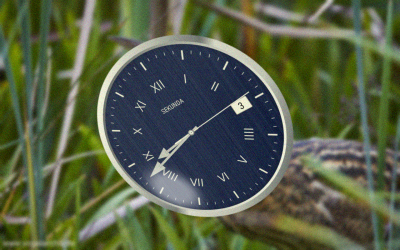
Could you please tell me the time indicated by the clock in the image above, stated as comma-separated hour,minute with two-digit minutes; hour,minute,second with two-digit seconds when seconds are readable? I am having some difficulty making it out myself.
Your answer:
8,42,14
